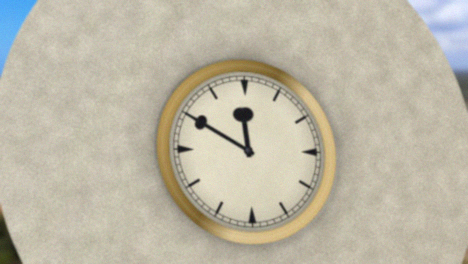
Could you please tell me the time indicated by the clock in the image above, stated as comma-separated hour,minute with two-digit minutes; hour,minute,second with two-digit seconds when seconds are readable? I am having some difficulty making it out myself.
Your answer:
11,50
